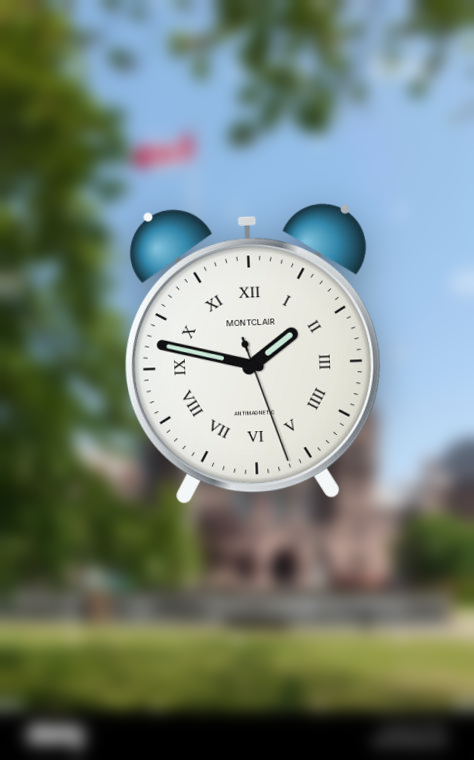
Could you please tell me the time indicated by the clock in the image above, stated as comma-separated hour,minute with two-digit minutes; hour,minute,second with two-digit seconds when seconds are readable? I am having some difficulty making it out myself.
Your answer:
1,47,27
